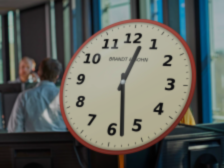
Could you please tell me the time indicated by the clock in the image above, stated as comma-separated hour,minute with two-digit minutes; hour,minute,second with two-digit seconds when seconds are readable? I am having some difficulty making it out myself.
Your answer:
12,28
